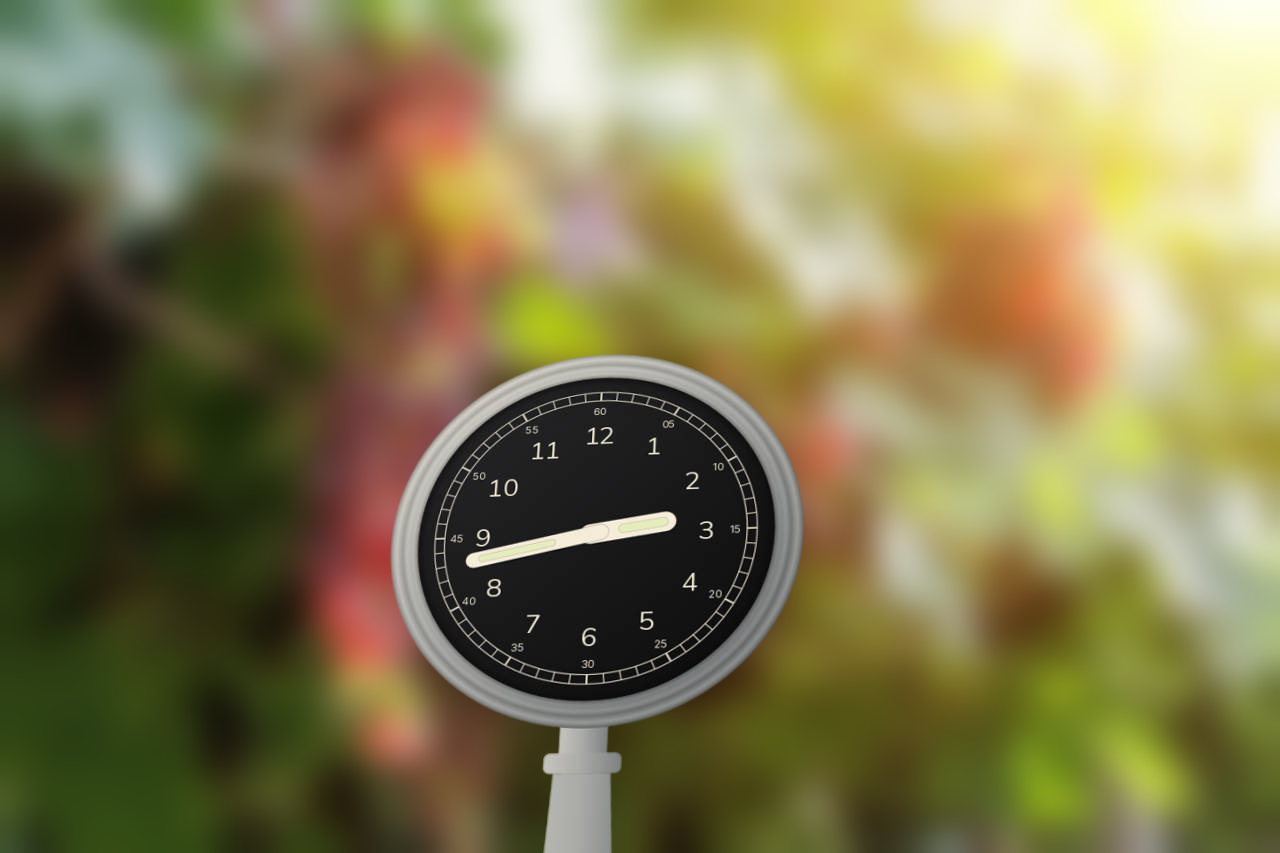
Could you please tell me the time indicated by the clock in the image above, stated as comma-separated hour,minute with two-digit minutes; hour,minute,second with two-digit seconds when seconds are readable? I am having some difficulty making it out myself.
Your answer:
2,43
